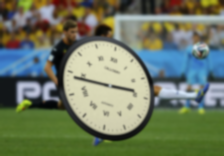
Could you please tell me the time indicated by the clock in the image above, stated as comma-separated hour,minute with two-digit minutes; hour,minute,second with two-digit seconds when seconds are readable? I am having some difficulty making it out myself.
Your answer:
2,44
